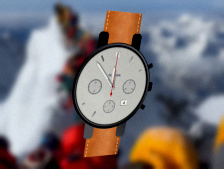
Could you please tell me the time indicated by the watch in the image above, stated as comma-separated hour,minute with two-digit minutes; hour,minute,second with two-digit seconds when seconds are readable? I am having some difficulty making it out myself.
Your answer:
11,53
